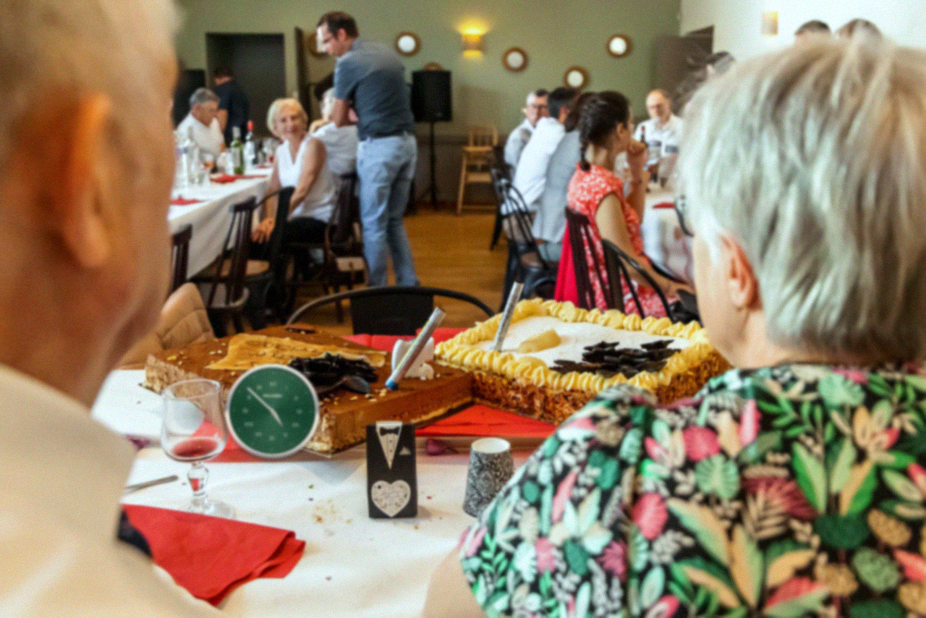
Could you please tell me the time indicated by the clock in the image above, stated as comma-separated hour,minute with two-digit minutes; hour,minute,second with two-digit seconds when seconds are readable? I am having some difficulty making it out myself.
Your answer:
4,52
